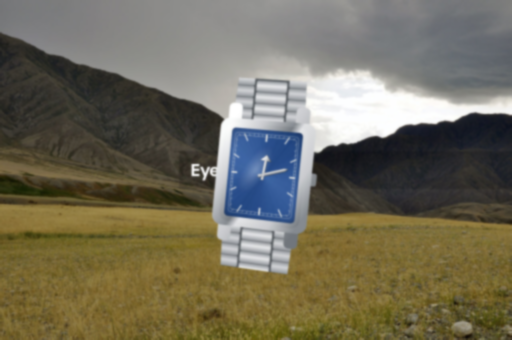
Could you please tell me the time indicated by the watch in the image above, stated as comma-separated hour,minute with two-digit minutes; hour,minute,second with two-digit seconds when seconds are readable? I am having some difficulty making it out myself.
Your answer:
12,12
